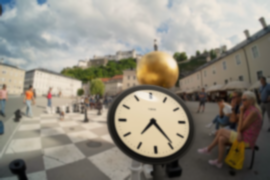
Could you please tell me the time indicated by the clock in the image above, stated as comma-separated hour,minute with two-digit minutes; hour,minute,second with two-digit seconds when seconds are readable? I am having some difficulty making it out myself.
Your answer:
7,24
